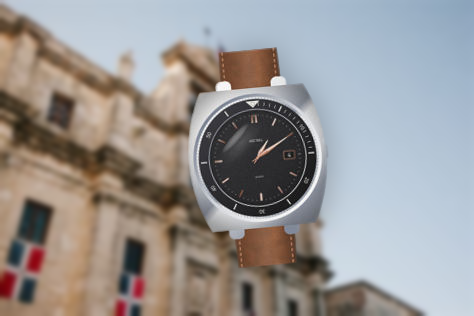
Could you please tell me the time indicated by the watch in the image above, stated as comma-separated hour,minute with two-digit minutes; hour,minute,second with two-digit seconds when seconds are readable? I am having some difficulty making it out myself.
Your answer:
1,10
